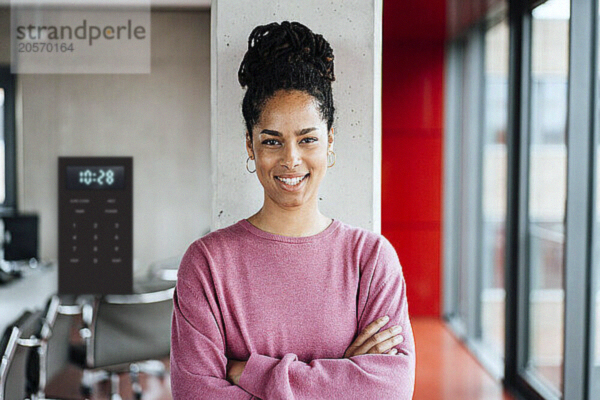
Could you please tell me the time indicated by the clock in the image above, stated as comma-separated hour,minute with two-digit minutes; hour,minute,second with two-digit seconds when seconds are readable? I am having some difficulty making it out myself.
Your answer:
10,28
